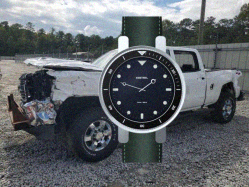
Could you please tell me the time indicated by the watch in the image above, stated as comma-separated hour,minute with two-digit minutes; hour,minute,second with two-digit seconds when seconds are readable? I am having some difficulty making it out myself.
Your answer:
1,48
